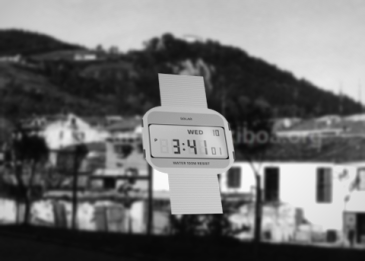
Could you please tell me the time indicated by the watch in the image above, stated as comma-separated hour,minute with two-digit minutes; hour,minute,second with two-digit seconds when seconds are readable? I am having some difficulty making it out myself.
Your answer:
3,41,01
